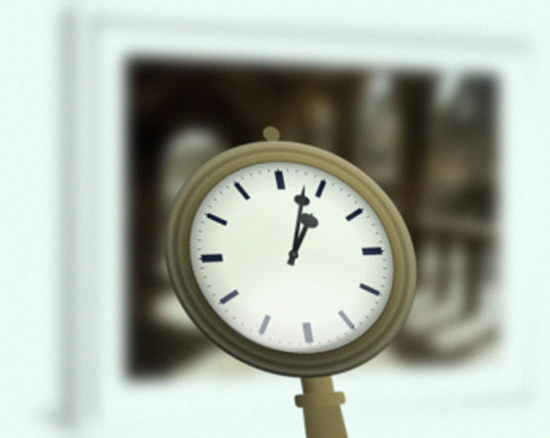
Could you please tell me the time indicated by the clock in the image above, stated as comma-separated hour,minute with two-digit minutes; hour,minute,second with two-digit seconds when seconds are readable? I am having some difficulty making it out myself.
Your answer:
1,03
